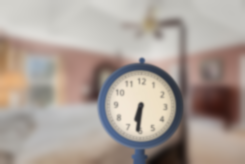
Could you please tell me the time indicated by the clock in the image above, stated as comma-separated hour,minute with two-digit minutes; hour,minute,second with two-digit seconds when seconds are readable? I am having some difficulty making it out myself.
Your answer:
6,31
